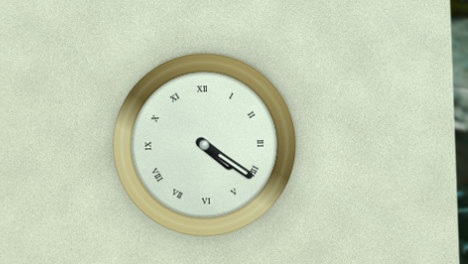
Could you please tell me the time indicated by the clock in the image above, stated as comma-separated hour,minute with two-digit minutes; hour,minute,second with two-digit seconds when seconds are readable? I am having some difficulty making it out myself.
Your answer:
4,21
